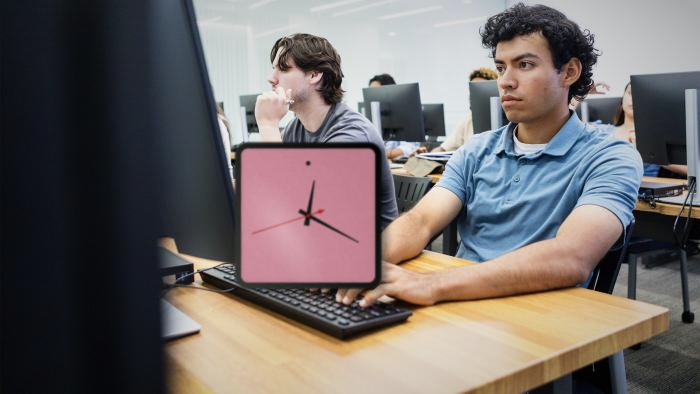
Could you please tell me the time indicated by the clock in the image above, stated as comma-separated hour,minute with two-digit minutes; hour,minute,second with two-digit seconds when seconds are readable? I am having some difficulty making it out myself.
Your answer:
12,19,42
